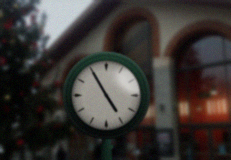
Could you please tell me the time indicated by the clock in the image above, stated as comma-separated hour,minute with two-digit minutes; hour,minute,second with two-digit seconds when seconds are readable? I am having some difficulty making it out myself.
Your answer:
4,55
